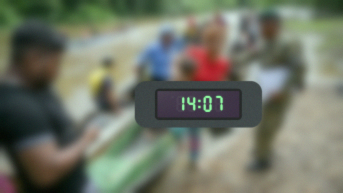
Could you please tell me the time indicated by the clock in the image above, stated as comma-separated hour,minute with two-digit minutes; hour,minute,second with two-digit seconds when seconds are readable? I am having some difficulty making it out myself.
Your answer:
14,07
